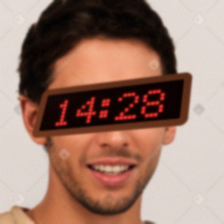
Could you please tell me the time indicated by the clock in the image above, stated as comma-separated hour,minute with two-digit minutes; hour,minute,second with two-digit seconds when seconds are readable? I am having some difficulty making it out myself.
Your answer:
14,28
